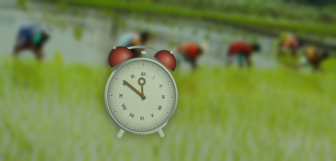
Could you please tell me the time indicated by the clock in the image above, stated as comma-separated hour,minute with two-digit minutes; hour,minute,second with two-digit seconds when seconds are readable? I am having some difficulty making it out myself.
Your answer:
11,51
